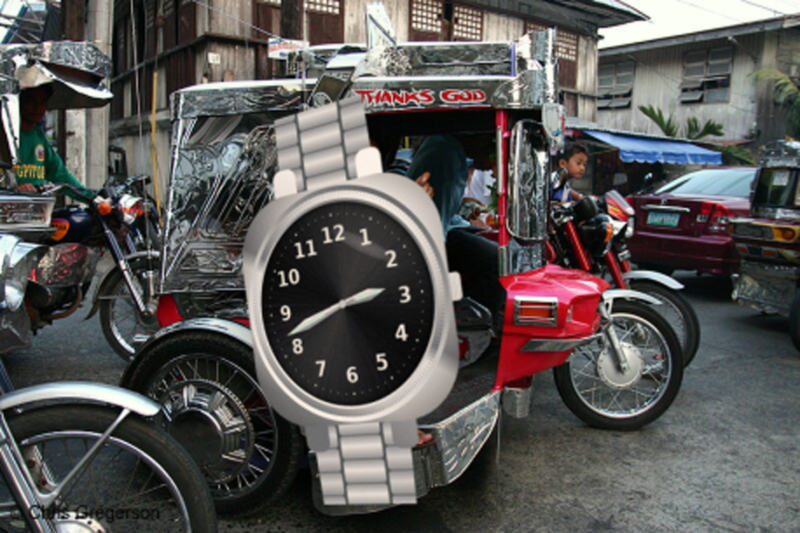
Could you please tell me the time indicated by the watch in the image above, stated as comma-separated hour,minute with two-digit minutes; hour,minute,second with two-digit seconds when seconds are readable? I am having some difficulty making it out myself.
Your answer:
2,42
